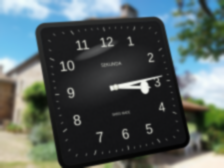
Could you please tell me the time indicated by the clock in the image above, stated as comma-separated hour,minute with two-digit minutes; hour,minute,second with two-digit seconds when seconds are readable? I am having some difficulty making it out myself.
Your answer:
3,14
